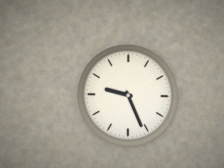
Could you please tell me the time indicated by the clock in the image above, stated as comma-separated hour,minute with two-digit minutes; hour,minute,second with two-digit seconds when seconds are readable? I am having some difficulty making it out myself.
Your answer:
9,26
